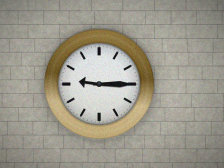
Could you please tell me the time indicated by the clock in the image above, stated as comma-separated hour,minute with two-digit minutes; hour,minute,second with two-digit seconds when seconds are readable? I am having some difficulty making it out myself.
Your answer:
9,15
